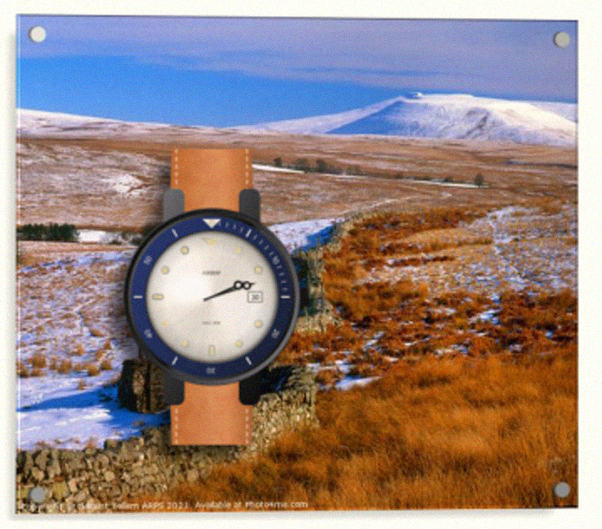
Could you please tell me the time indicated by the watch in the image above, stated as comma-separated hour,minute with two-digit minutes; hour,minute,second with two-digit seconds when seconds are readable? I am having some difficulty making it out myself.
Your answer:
2,12
